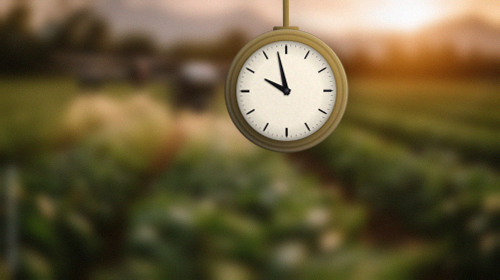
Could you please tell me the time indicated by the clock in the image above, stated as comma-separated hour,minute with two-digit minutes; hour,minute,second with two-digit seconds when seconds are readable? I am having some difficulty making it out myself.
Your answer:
9,58
